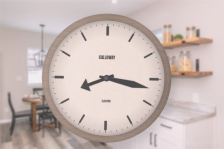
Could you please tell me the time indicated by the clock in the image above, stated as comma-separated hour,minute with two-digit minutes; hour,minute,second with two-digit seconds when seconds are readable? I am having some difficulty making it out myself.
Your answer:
8,17
